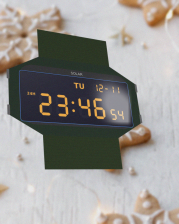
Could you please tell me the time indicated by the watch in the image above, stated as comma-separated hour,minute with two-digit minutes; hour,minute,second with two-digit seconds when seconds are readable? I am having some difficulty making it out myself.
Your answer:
23,46,54
